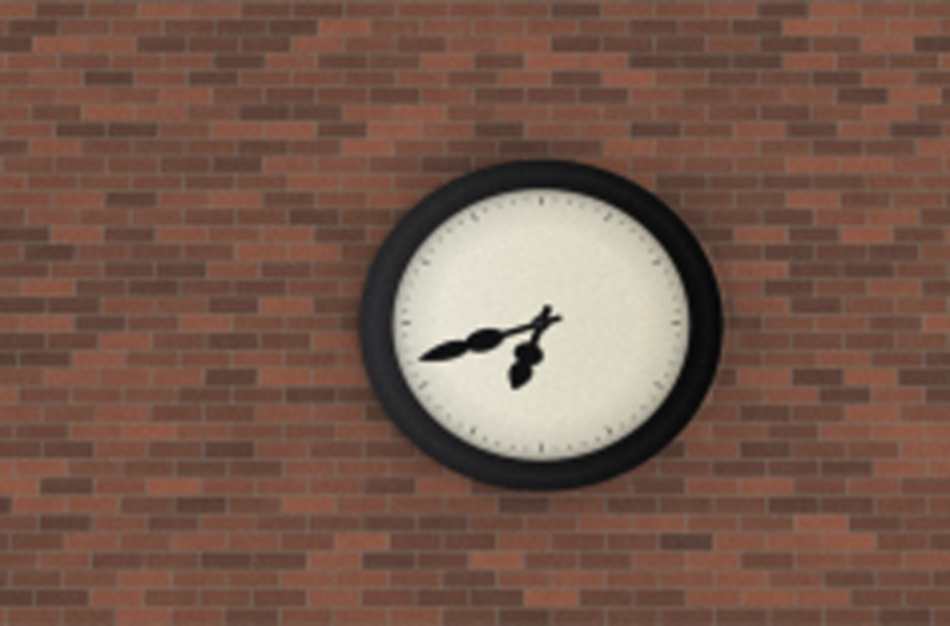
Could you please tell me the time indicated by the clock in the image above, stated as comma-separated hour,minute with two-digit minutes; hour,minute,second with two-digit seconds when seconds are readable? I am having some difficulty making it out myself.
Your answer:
6,42
